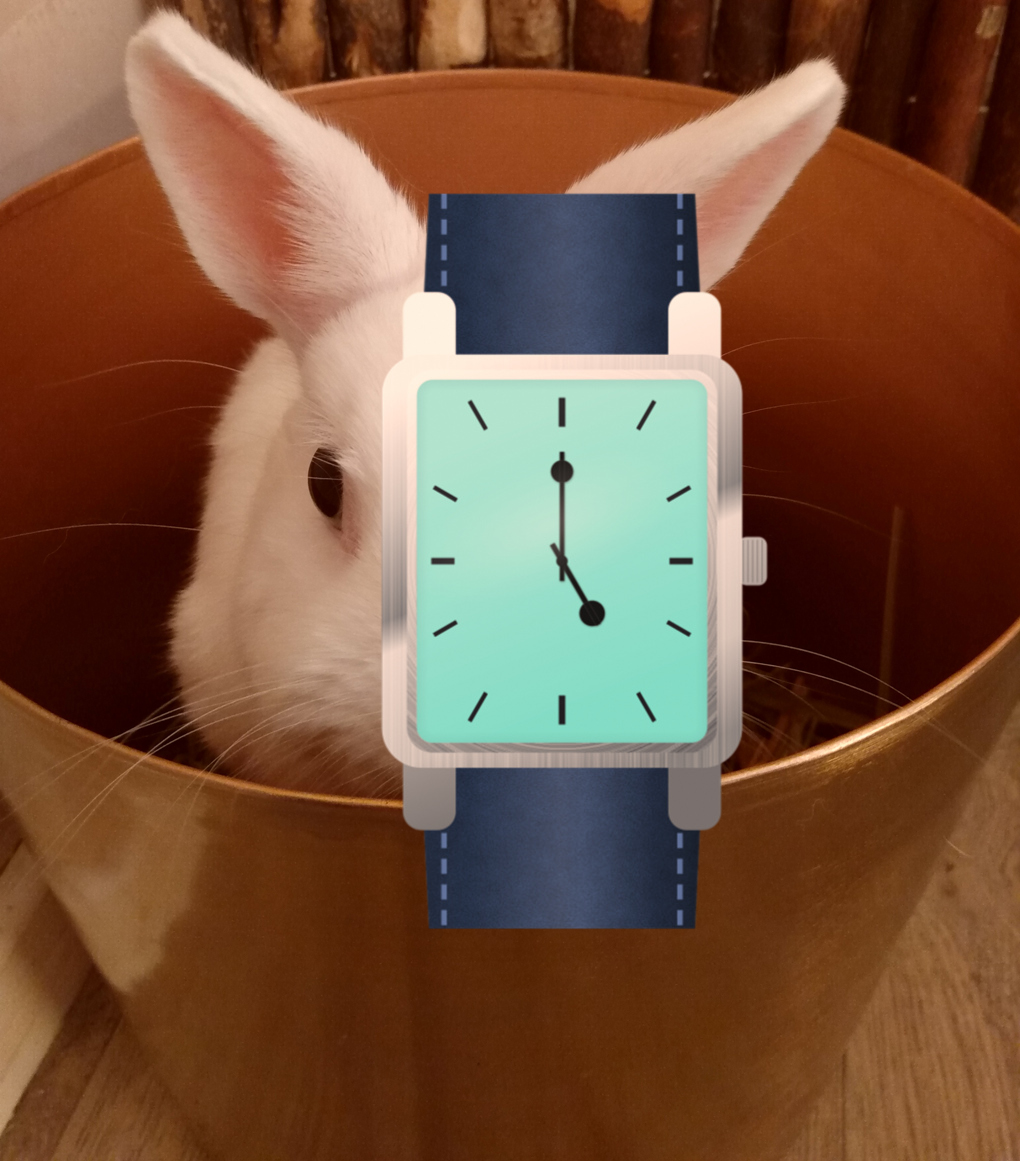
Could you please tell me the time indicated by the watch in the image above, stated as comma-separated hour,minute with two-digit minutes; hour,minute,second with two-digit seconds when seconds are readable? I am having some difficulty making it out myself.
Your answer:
5,00
